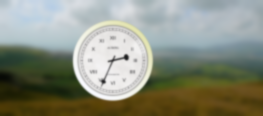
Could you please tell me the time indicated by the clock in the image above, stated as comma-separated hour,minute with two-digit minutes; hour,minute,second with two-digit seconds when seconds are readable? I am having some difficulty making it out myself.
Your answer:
2,34
